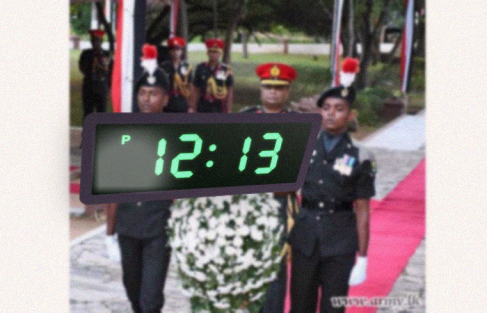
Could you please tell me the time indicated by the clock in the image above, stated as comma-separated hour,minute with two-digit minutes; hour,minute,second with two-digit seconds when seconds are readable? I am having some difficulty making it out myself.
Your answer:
12,13
